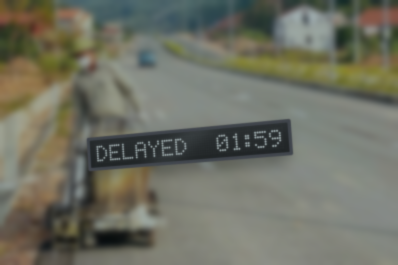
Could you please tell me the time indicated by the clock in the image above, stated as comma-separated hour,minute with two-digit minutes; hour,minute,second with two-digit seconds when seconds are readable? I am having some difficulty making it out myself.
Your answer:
1,59
